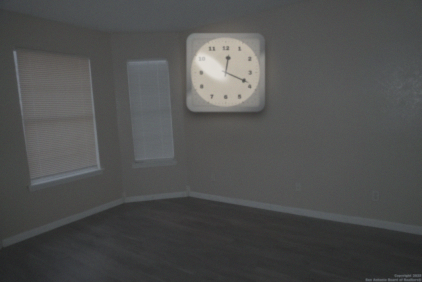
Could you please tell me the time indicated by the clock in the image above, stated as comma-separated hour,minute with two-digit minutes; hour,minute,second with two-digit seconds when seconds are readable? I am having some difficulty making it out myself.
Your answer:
12,19
